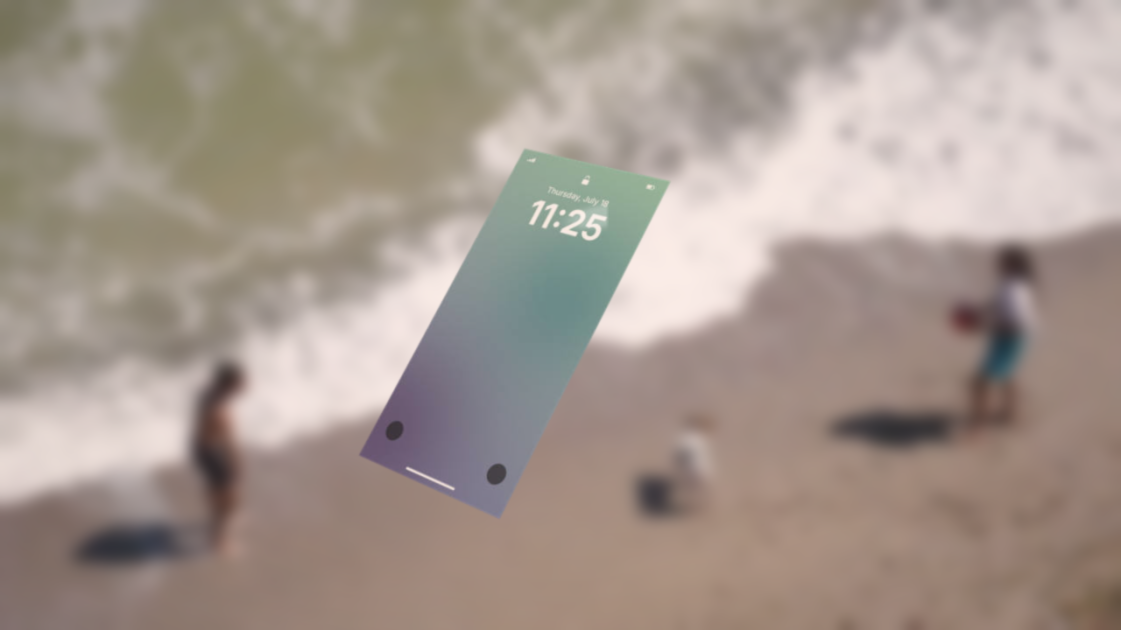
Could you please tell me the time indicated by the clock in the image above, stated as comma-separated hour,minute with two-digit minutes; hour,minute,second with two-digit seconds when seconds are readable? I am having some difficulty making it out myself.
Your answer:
11,25
